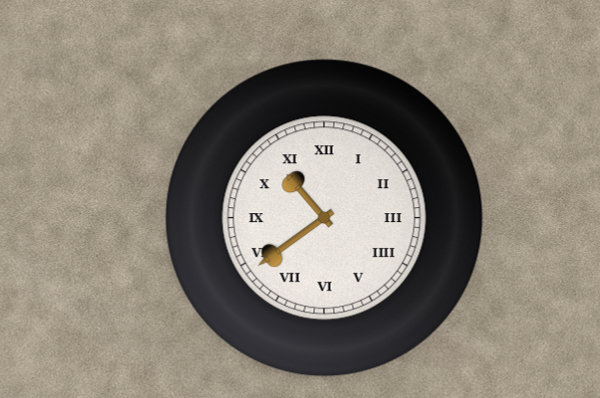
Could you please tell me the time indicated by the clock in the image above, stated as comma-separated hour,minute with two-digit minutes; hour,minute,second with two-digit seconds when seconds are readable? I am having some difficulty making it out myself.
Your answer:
10,39
